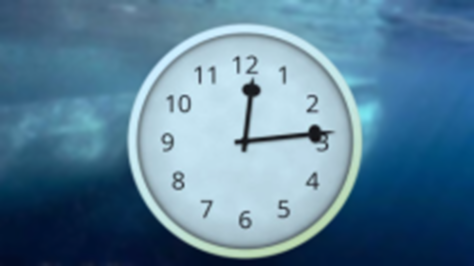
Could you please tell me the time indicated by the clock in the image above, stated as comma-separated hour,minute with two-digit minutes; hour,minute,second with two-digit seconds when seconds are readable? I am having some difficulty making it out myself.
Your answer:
12,14
